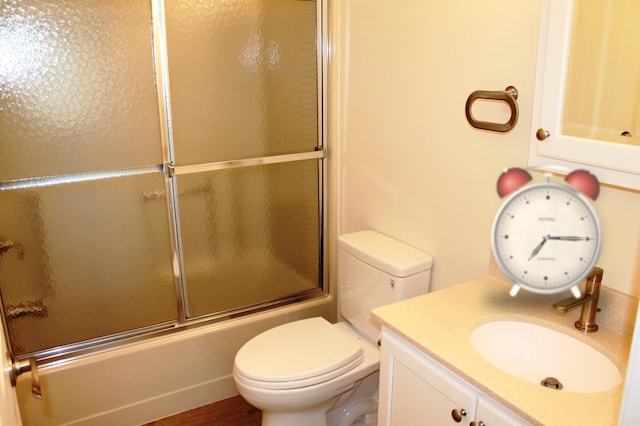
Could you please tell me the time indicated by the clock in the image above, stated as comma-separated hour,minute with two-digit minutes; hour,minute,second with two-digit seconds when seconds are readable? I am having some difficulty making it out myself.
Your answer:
7,15
